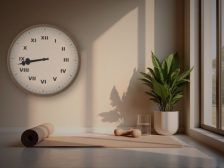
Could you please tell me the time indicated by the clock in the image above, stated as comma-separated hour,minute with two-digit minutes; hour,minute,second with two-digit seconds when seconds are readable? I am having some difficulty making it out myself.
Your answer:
8,43
